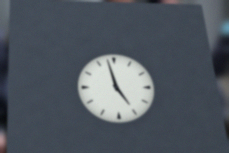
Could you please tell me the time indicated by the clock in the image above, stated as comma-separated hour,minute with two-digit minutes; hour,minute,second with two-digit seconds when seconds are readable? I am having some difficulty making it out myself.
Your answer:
4,58
